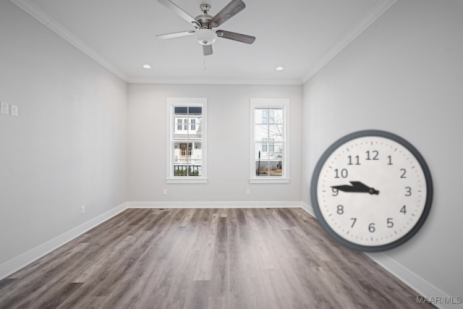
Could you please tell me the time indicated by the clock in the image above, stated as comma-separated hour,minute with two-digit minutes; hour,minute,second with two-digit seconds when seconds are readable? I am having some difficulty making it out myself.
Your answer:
9,46
